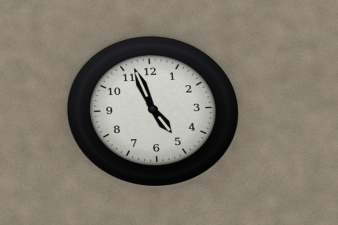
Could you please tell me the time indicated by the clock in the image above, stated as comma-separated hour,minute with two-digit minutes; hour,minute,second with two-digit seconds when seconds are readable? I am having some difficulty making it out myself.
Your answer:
4,57
